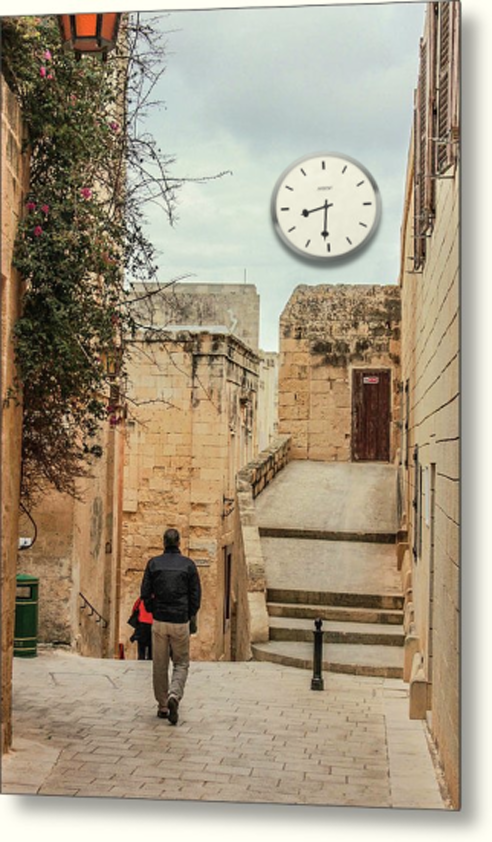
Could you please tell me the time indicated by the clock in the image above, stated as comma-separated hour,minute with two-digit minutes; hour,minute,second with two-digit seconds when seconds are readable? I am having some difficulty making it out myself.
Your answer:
8,31
